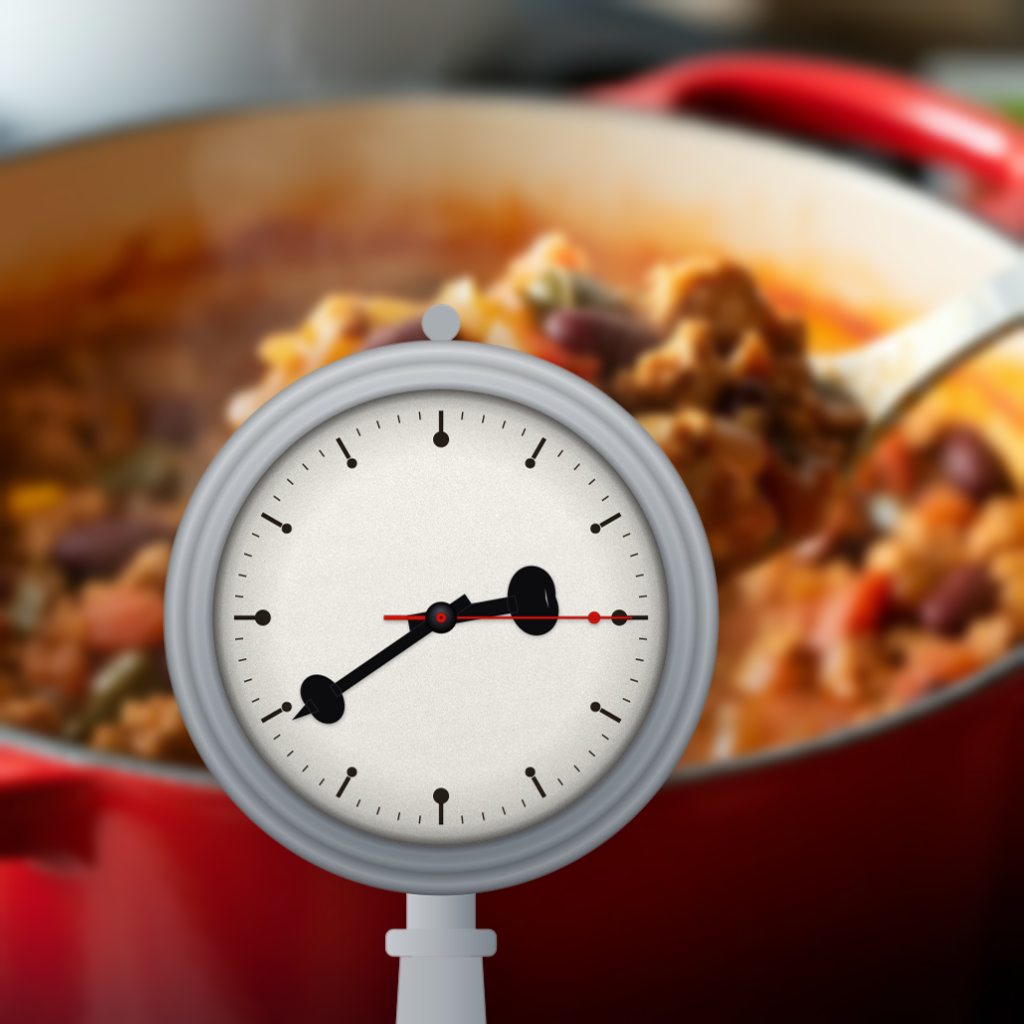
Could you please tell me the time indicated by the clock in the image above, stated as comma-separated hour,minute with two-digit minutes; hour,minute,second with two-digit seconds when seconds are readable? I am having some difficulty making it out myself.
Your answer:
2,39,15
